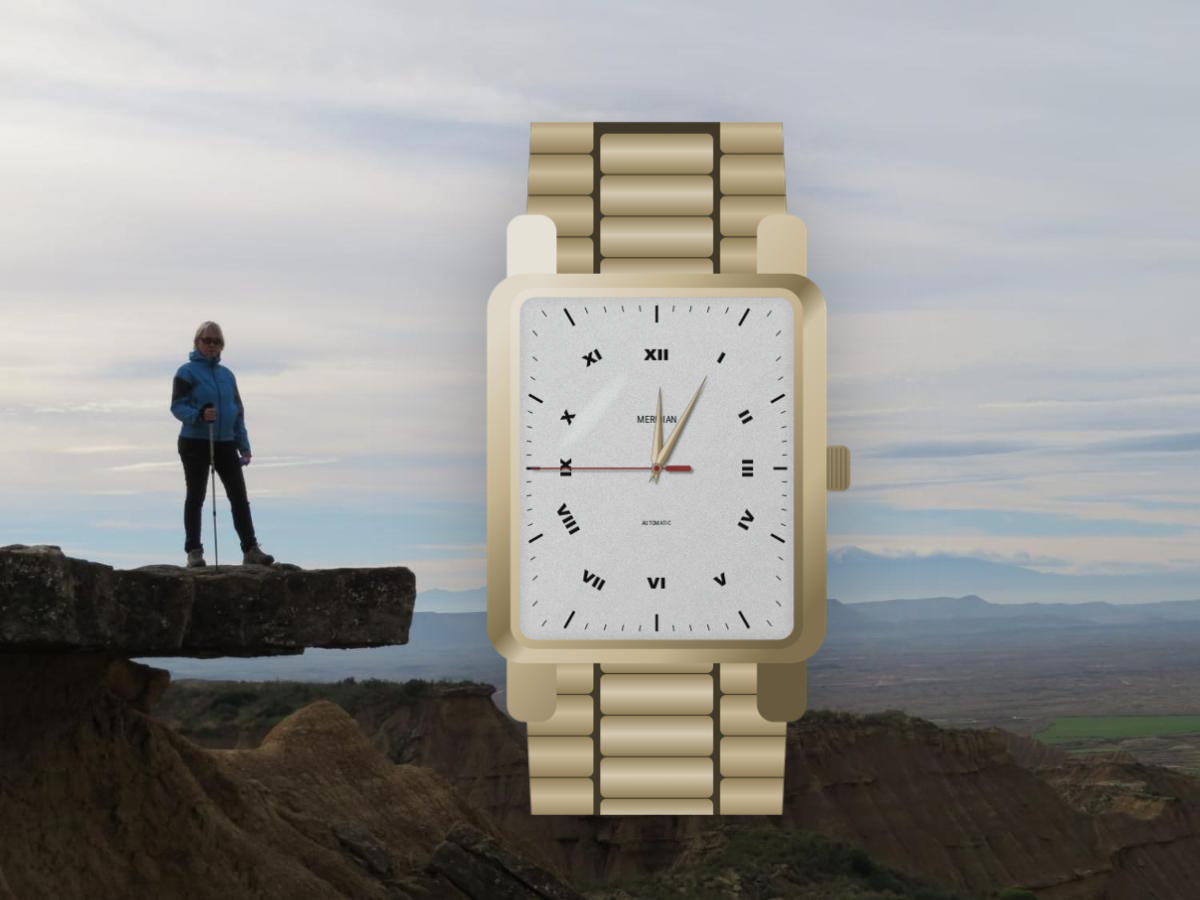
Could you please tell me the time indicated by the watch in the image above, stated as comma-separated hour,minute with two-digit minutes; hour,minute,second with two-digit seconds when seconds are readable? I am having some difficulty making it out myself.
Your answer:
12,04,45
